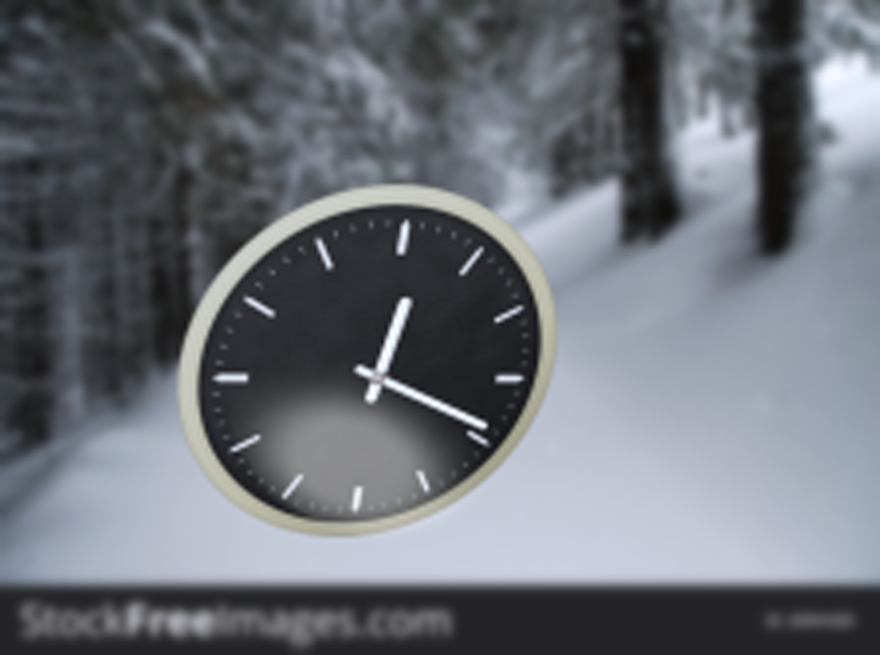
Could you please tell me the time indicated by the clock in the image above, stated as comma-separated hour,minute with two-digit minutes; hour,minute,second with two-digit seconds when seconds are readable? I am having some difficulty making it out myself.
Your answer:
12,19
